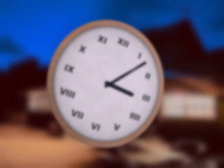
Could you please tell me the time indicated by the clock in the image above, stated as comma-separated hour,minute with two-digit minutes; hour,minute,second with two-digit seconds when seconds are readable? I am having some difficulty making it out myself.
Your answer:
3,07
